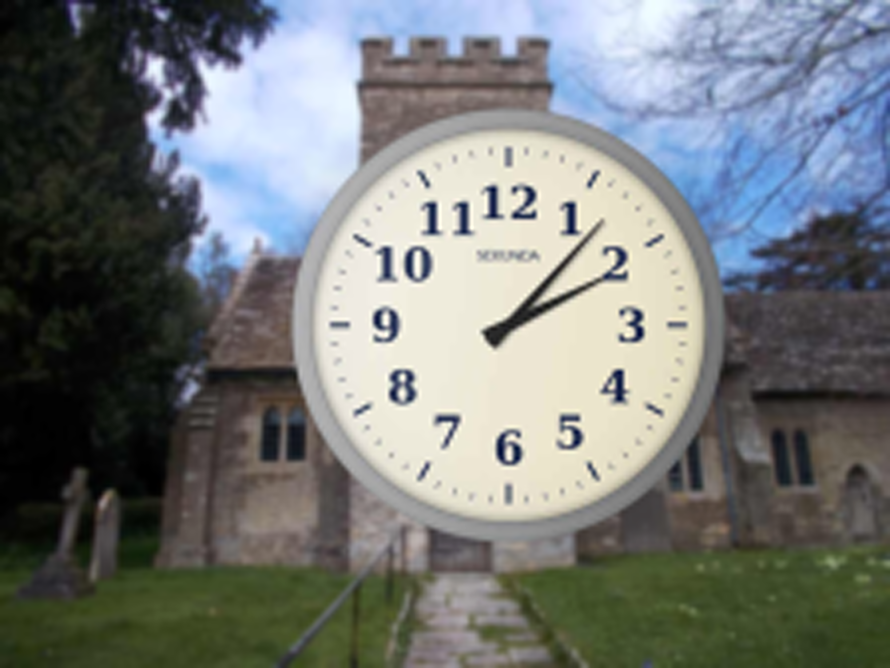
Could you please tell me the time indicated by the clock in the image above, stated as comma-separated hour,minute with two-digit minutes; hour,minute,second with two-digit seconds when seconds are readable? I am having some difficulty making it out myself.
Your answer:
2,07
